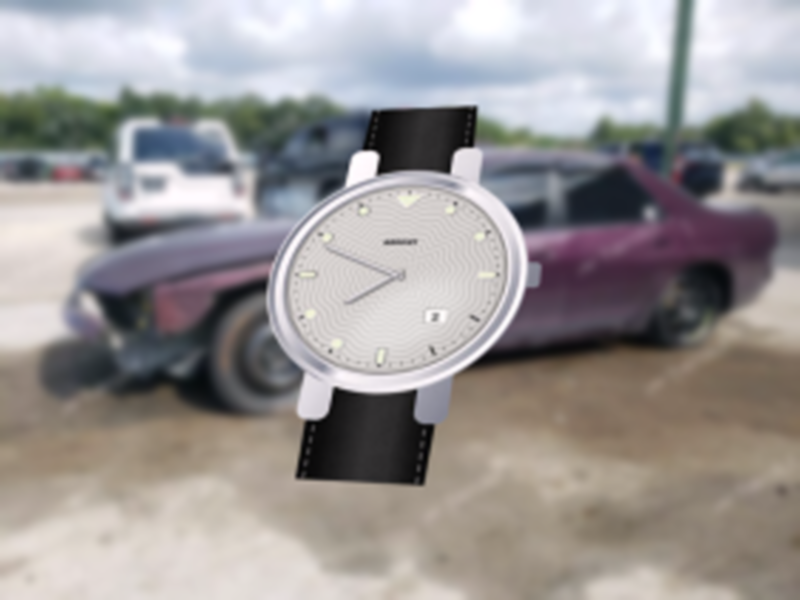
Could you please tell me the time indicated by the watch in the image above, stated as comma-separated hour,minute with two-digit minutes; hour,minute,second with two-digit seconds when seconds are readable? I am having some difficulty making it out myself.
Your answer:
7,49
